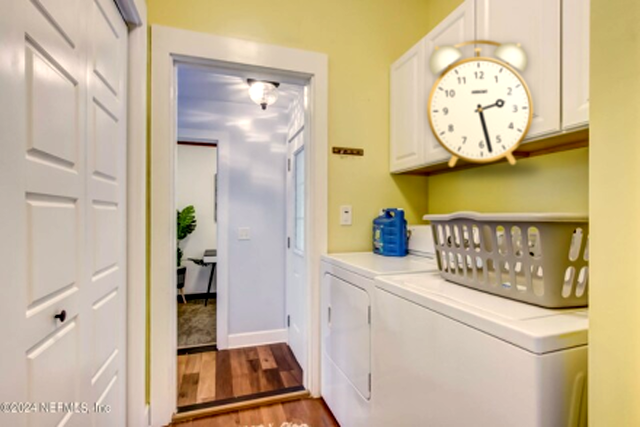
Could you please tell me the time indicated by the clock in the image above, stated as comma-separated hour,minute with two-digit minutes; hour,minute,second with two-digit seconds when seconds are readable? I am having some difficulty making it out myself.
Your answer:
2,28
